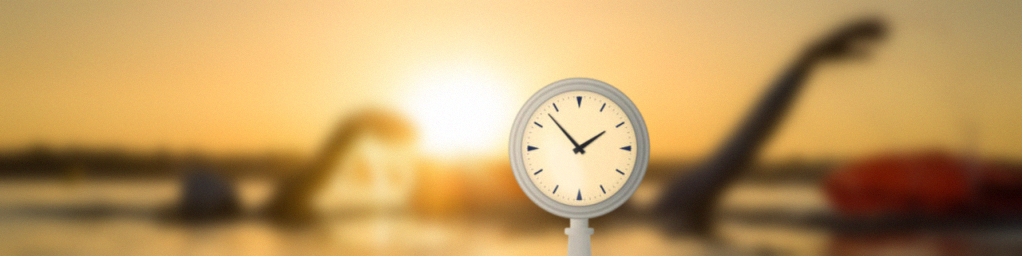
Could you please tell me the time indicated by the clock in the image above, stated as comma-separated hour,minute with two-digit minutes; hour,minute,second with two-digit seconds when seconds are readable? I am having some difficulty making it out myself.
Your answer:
1,53
